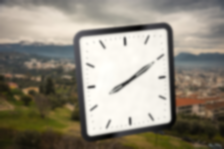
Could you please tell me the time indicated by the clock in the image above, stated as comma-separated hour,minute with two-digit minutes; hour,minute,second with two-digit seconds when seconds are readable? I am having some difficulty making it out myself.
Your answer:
8,10
